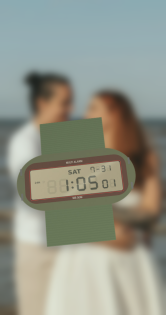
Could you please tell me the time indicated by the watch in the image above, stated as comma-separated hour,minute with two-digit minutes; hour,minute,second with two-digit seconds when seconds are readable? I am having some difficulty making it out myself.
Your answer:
1,05,01
